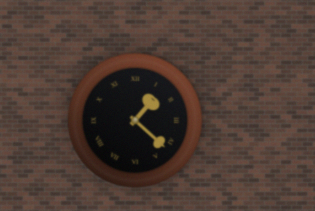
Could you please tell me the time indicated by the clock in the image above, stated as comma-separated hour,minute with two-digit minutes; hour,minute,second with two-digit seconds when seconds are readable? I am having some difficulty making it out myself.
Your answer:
1,22
